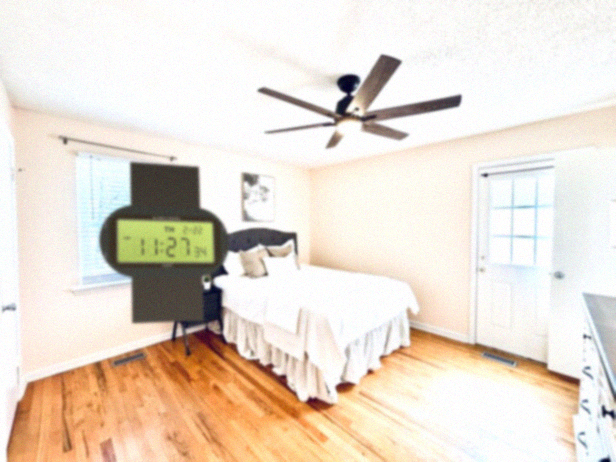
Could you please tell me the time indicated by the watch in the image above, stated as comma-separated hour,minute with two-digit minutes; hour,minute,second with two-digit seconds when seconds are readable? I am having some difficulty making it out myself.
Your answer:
11,27
